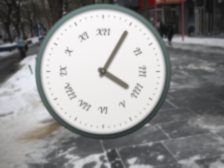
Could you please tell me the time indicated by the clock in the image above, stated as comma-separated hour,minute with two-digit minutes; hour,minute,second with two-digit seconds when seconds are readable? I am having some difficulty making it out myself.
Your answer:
4,05
